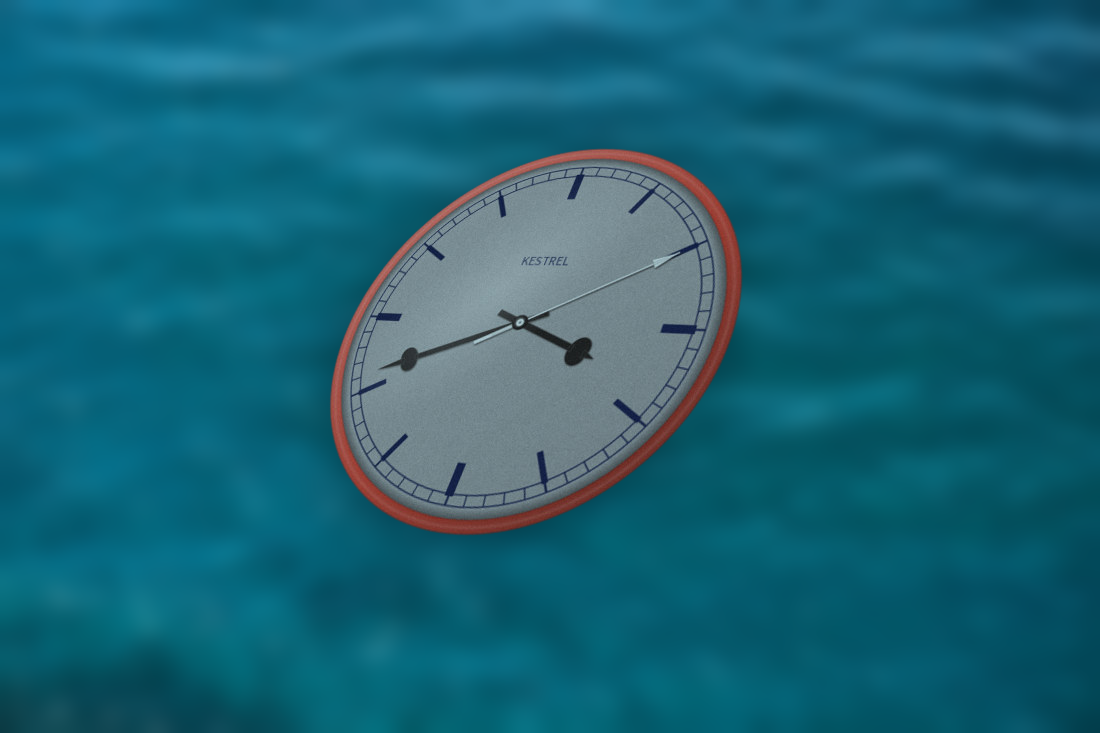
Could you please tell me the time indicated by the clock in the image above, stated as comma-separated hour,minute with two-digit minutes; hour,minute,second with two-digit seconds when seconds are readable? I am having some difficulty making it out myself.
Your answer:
3,41,10
